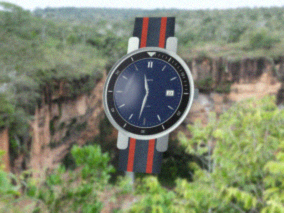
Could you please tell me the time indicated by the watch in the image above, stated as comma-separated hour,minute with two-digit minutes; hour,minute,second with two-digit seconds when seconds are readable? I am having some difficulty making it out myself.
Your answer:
11,32
